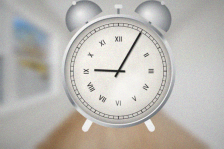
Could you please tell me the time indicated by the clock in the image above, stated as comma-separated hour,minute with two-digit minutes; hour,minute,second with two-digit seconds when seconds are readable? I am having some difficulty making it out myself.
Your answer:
9,05
